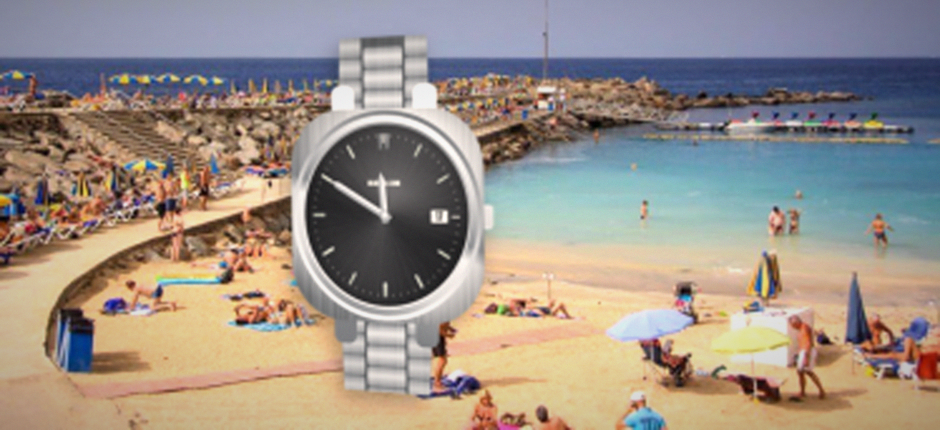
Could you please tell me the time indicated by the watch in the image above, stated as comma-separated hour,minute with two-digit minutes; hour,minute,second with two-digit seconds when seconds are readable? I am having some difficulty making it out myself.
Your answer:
11,50
